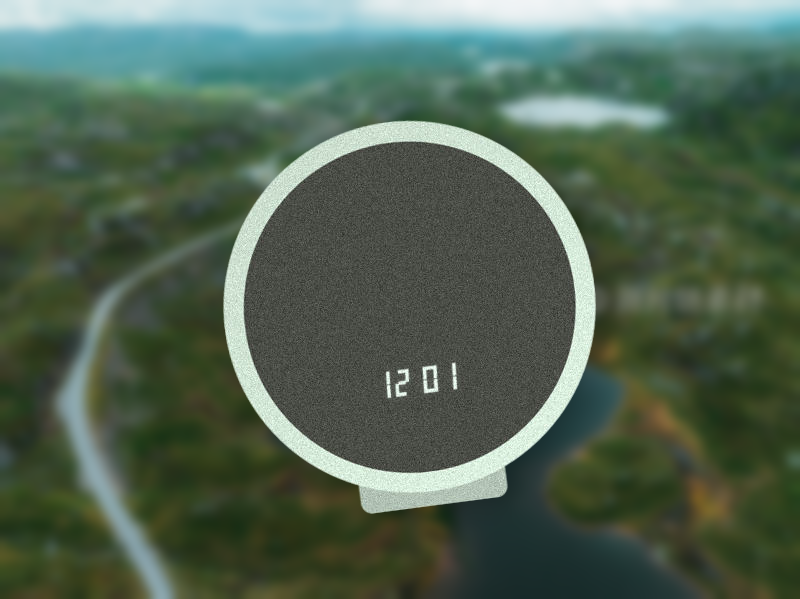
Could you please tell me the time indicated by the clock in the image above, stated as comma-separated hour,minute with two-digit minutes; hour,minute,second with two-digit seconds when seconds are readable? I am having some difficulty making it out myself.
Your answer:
12,01
